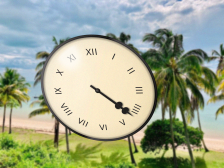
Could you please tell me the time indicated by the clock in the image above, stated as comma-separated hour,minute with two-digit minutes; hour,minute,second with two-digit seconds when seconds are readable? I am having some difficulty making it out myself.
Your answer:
4,22
